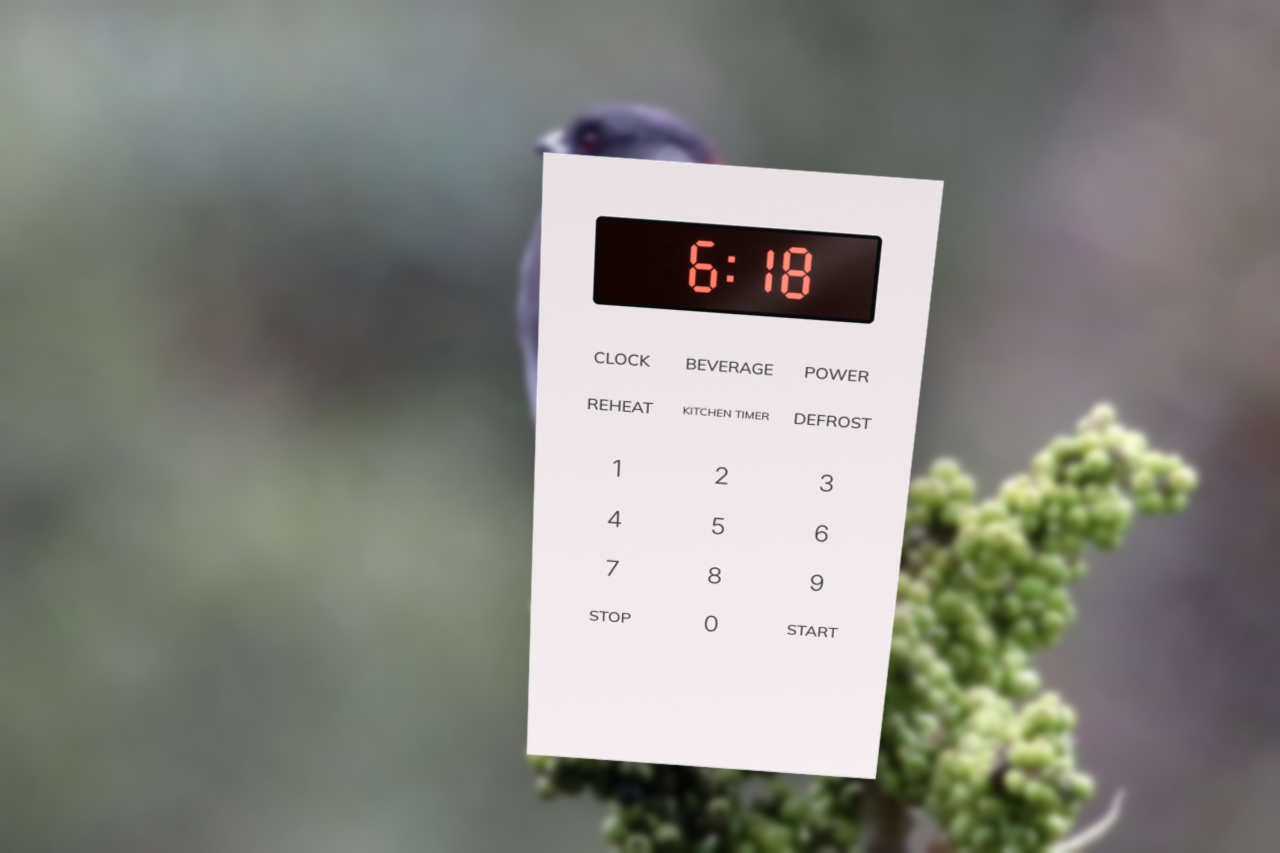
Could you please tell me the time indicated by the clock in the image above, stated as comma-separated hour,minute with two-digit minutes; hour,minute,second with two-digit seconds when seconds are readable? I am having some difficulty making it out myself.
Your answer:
6,18
